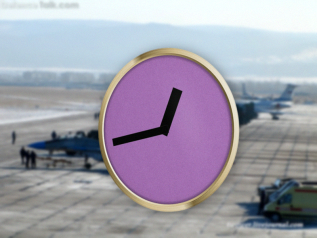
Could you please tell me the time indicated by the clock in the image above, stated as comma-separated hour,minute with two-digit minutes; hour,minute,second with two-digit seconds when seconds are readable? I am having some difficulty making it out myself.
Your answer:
12,43
